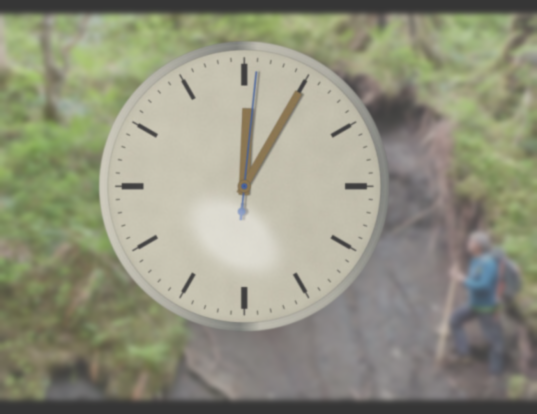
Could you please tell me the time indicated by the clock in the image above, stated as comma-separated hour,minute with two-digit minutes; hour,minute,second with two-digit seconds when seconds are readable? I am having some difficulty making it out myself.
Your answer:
12,05,01
